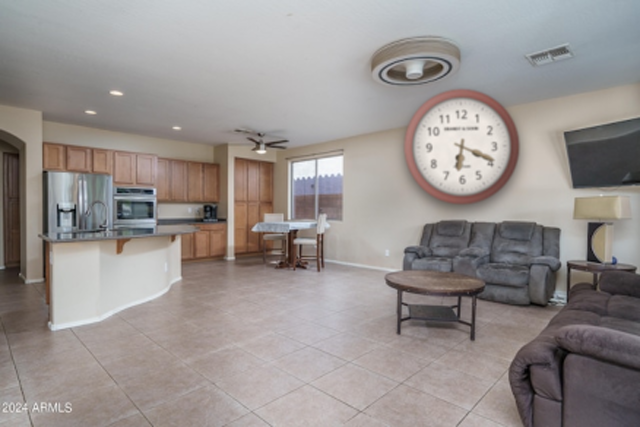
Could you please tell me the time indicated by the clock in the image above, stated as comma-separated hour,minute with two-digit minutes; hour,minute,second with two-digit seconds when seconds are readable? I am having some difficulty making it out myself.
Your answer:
6,19
